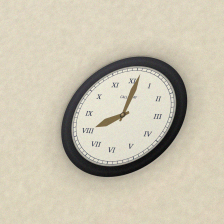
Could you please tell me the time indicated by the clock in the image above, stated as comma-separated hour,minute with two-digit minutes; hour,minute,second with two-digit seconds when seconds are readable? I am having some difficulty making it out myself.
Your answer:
8,01
